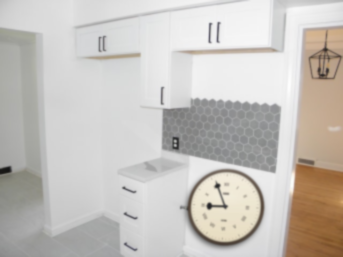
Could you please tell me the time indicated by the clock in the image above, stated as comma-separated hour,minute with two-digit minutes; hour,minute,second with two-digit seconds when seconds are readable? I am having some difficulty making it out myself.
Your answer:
8,56
